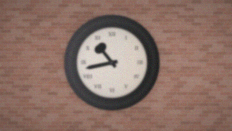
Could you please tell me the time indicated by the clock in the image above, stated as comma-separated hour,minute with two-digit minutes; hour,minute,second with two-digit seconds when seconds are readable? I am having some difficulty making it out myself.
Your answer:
10,43
